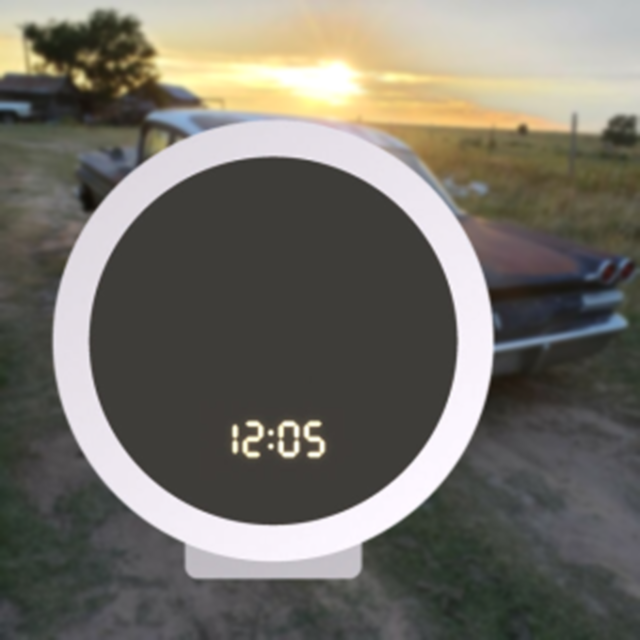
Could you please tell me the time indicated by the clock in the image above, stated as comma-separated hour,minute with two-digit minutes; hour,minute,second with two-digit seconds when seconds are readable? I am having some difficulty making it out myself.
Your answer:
12,05
